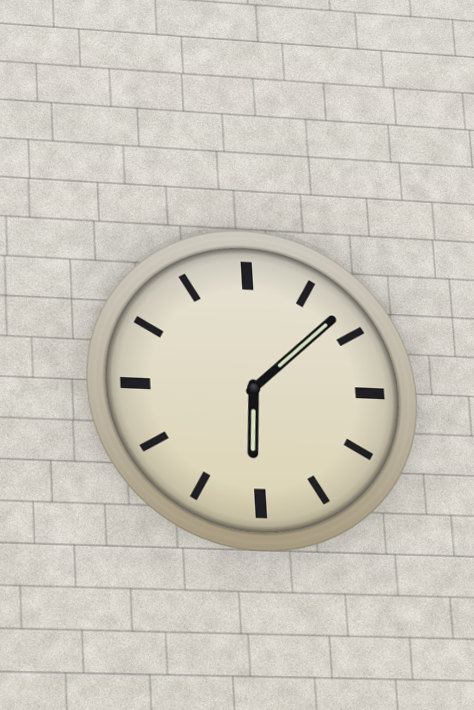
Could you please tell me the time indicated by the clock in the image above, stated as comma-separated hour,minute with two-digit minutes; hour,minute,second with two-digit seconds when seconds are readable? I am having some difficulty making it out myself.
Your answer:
6,08
